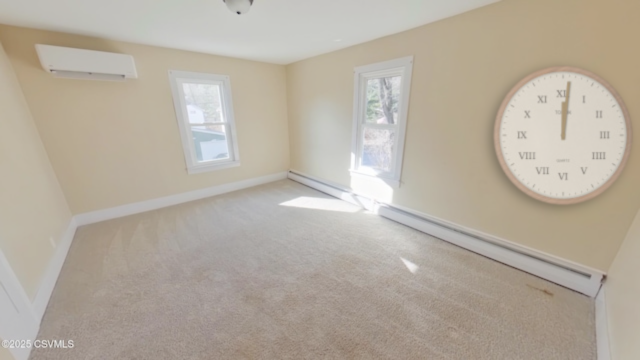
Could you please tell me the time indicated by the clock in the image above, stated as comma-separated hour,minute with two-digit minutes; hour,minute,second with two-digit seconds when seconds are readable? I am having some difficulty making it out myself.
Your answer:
12,01
